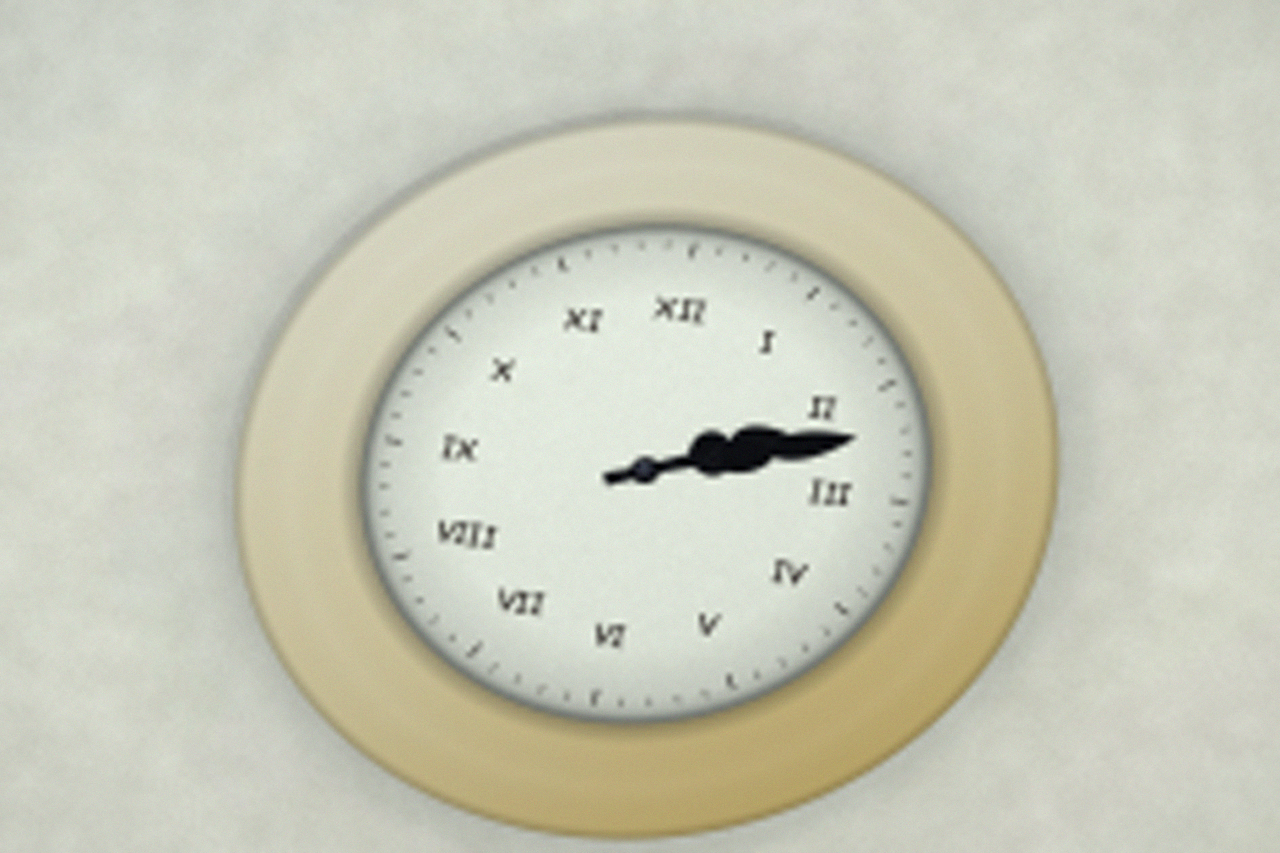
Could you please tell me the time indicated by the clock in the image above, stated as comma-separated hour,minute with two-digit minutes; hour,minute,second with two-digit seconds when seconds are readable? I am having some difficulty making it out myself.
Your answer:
2,12
